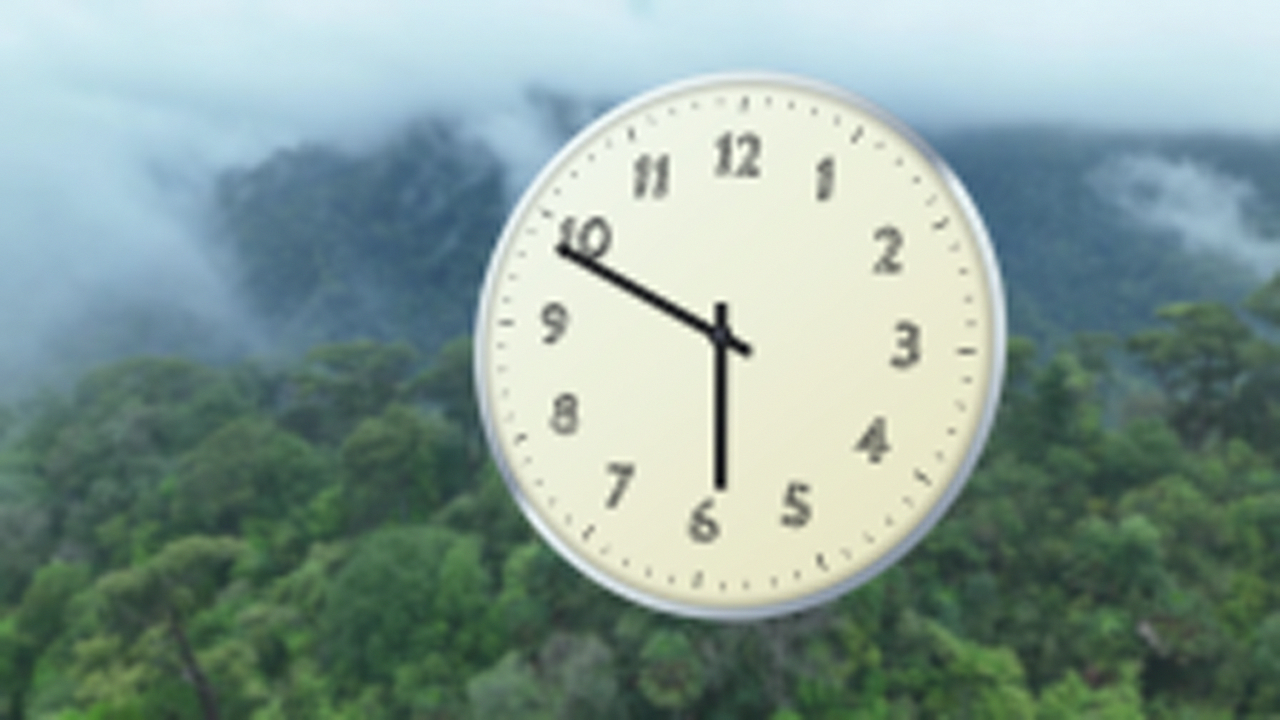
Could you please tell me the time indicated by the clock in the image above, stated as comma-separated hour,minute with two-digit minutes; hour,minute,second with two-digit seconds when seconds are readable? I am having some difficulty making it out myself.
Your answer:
5,49
